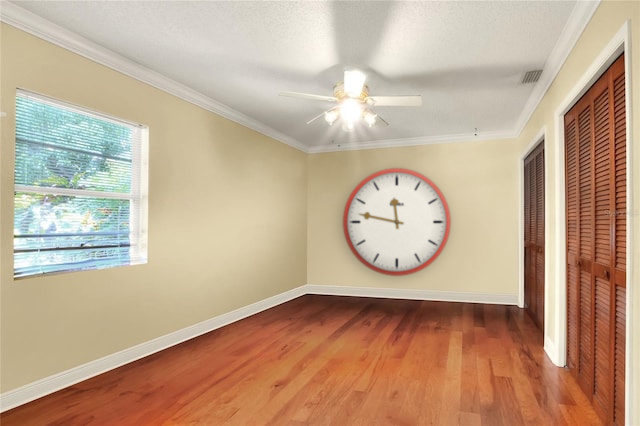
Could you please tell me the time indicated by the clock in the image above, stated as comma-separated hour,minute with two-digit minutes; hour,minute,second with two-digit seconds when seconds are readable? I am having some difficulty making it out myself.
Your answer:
11,47
